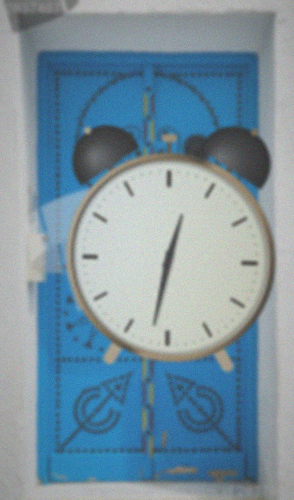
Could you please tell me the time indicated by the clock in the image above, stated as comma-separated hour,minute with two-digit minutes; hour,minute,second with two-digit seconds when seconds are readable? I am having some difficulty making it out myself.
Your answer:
12,32
